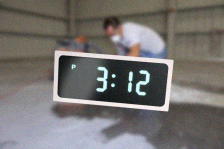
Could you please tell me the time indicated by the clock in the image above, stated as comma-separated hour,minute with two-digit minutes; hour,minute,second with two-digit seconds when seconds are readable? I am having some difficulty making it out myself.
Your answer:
3,12
